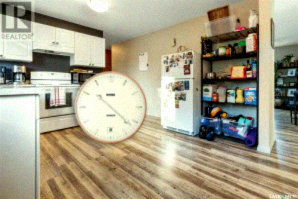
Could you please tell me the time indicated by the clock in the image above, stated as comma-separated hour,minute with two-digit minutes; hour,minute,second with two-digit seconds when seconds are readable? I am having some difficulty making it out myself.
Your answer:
10,22
